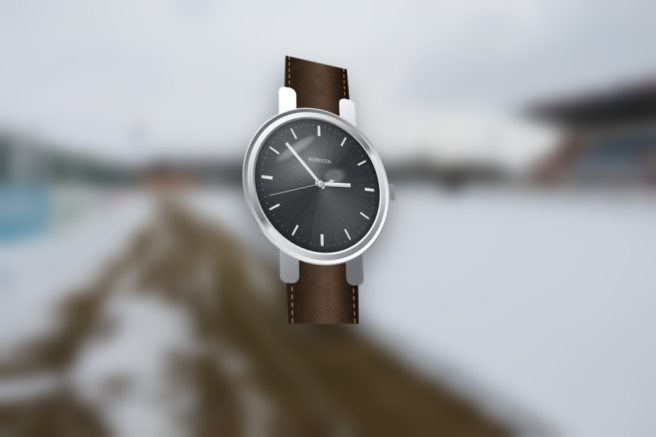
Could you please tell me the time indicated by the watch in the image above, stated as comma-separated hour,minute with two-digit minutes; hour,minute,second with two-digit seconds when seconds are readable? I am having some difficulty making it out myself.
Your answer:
2,52,42
